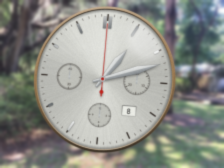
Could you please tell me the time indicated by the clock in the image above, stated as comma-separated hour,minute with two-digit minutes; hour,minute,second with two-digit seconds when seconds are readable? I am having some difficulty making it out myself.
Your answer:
1,12
